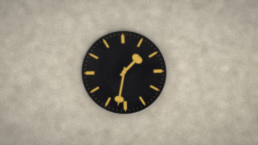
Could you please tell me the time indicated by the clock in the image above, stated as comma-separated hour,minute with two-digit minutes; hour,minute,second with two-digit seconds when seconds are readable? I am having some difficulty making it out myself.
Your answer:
1,32
